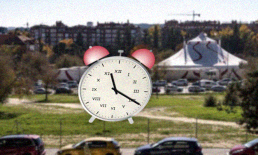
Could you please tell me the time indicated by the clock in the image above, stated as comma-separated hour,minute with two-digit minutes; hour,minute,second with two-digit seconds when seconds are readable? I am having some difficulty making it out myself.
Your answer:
11,20
